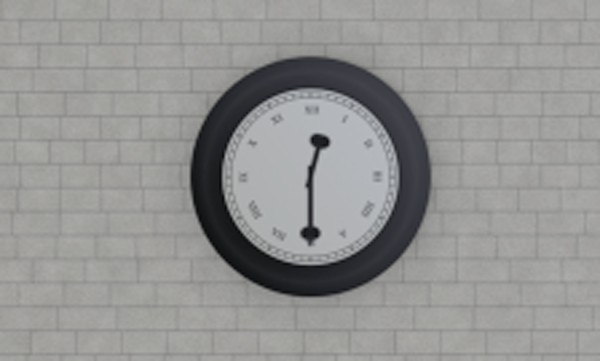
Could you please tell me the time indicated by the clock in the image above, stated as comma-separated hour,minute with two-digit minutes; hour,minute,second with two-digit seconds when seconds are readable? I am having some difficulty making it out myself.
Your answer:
12,30
